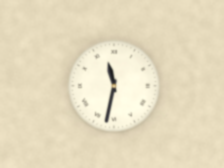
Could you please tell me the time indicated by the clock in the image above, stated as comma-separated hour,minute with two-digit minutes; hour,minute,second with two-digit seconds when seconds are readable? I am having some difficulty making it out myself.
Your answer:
11,32
